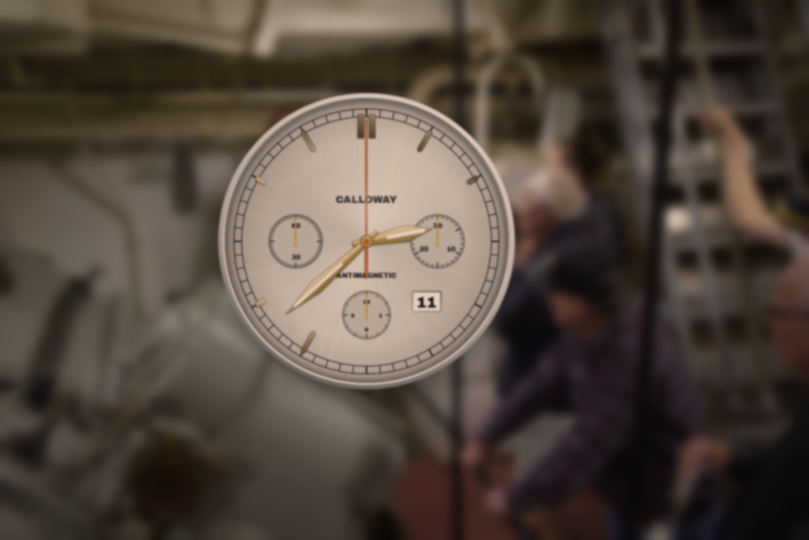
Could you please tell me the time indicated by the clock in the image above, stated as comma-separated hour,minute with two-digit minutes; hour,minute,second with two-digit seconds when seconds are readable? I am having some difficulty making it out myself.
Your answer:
2,38
